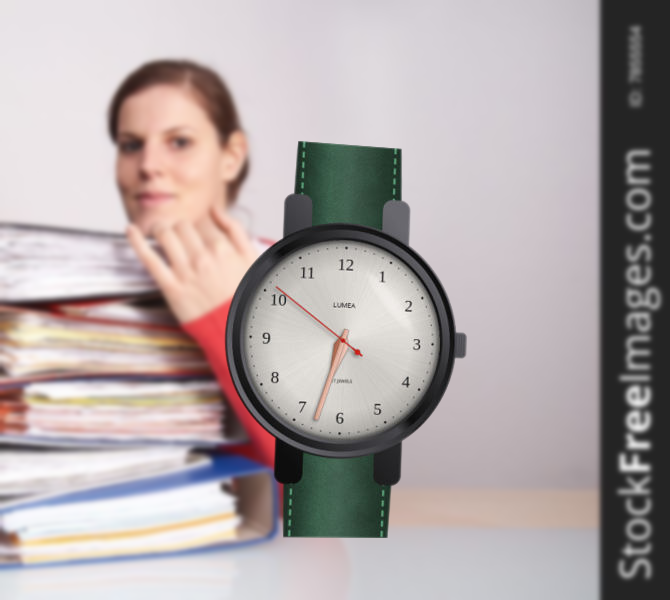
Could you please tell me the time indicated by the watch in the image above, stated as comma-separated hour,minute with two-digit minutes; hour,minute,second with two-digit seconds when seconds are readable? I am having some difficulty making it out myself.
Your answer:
6,32,51
